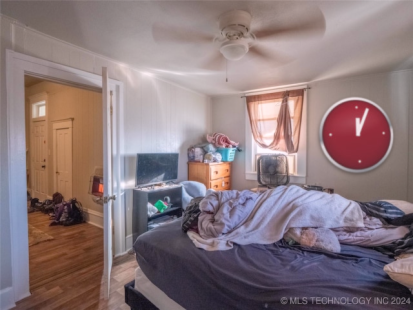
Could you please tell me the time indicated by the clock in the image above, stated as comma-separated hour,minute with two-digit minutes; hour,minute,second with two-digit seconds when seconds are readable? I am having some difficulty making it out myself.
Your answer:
12,04
